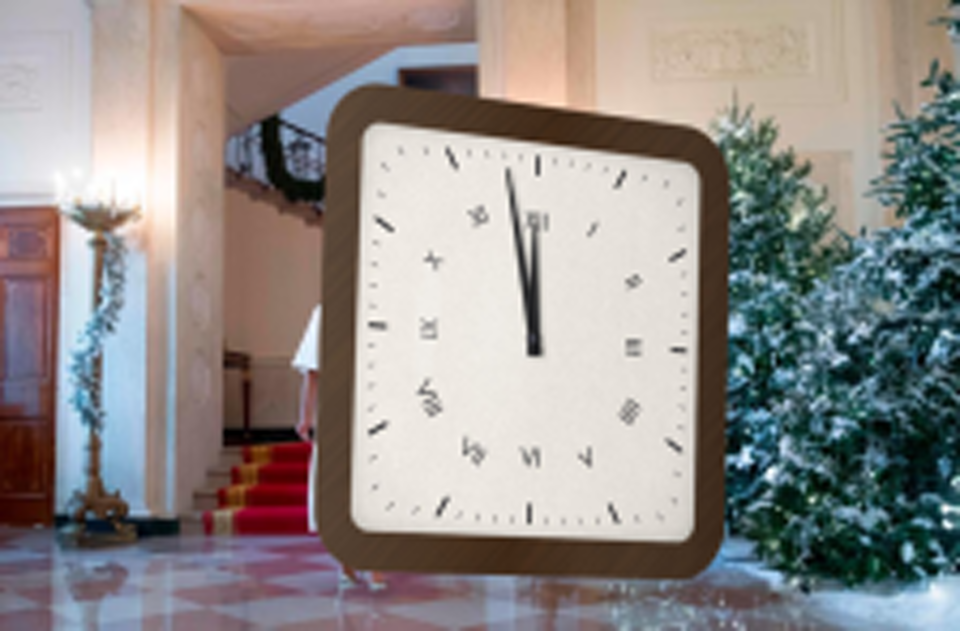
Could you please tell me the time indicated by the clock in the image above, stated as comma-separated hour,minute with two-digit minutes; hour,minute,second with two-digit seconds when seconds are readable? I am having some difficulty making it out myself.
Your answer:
11,58
